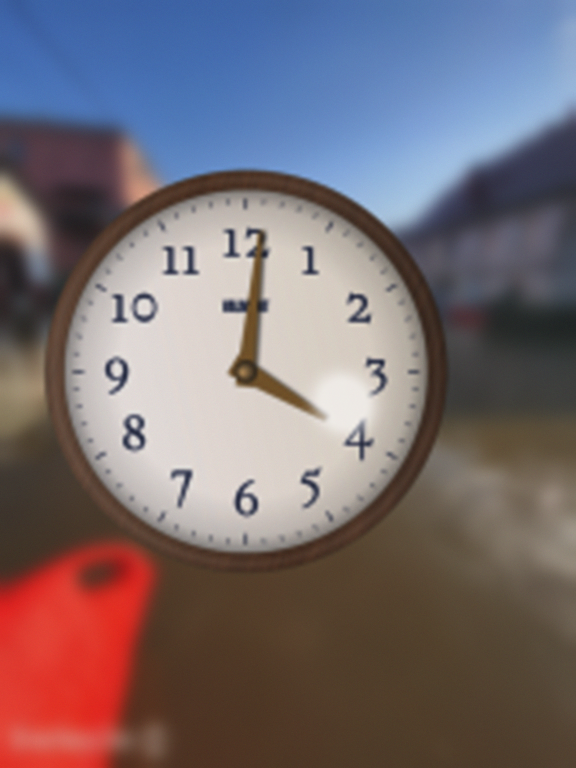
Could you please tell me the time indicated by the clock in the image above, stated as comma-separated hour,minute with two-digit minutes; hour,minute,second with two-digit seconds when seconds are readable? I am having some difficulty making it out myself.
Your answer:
4,01
